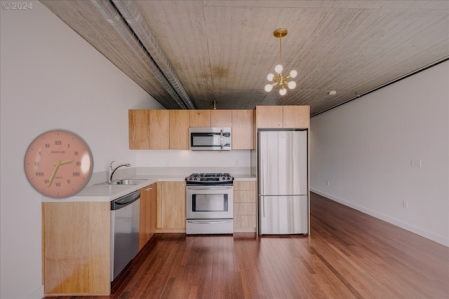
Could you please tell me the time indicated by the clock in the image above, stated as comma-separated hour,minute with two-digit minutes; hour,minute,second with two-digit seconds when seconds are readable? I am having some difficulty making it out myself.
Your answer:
2,34
